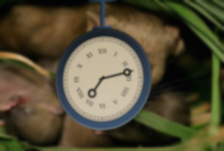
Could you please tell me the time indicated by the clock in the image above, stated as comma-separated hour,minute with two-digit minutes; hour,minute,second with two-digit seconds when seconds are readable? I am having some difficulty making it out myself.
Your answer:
7,13
